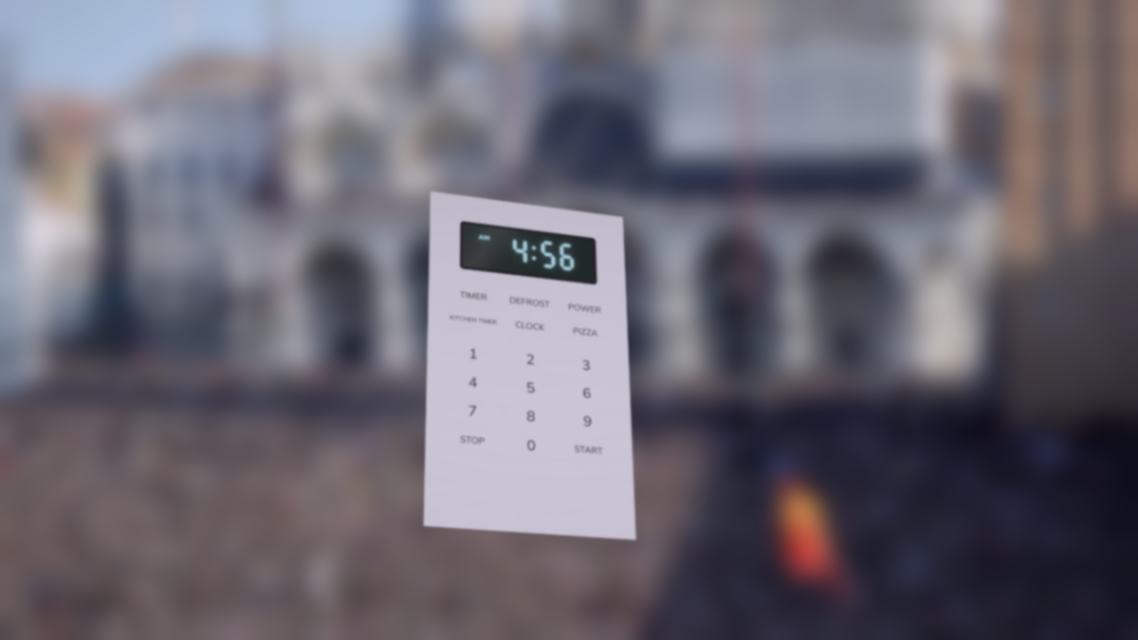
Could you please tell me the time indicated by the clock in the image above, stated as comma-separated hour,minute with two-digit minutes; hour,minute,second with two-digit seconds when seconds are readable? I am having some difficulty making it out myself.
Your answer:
4,56
